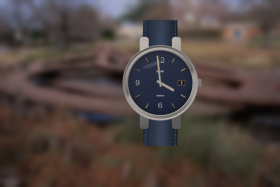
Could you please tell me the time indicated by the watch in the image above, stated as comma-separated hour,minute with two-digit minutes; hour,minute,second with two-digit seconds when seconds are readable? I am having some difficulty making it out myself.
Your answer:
3,59
